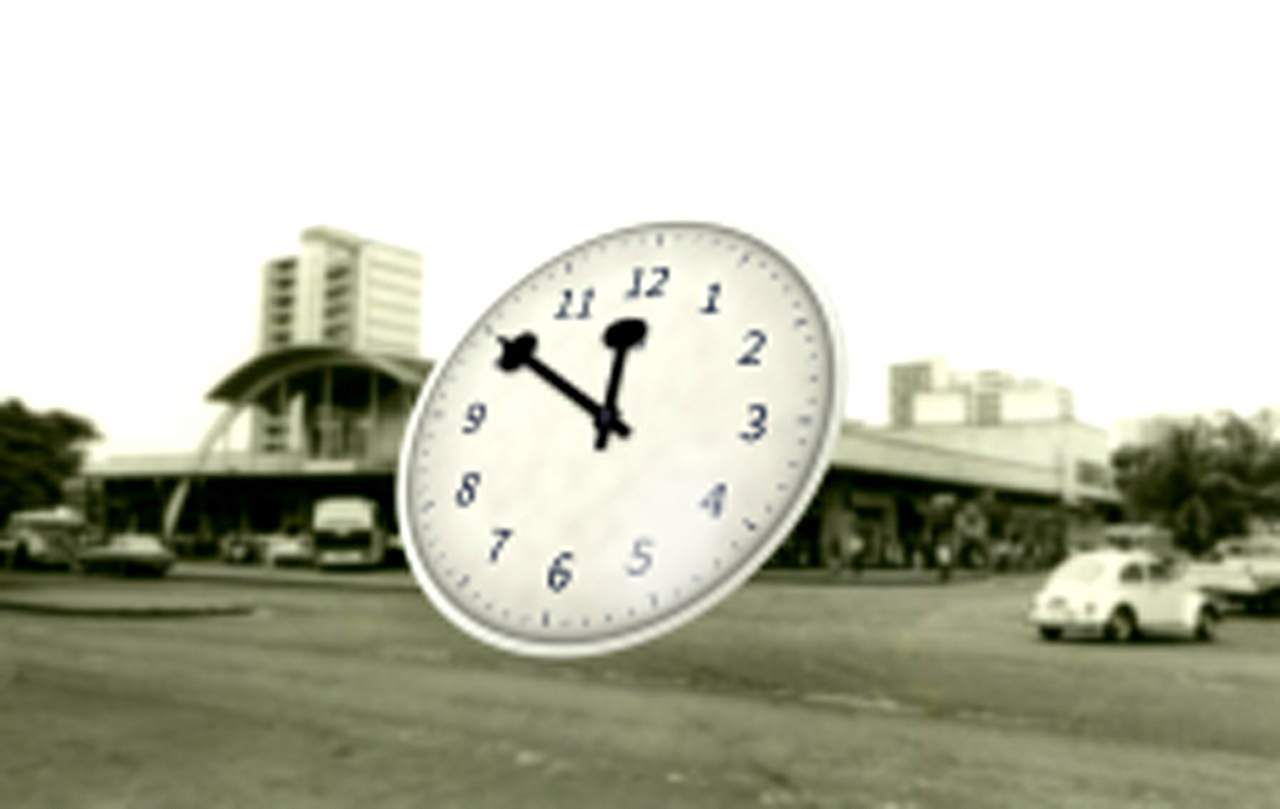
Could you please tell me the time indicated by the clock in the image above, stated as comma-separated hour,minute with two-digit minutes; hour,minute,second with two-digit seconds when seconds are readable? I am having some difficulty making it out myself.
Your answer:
11,50
